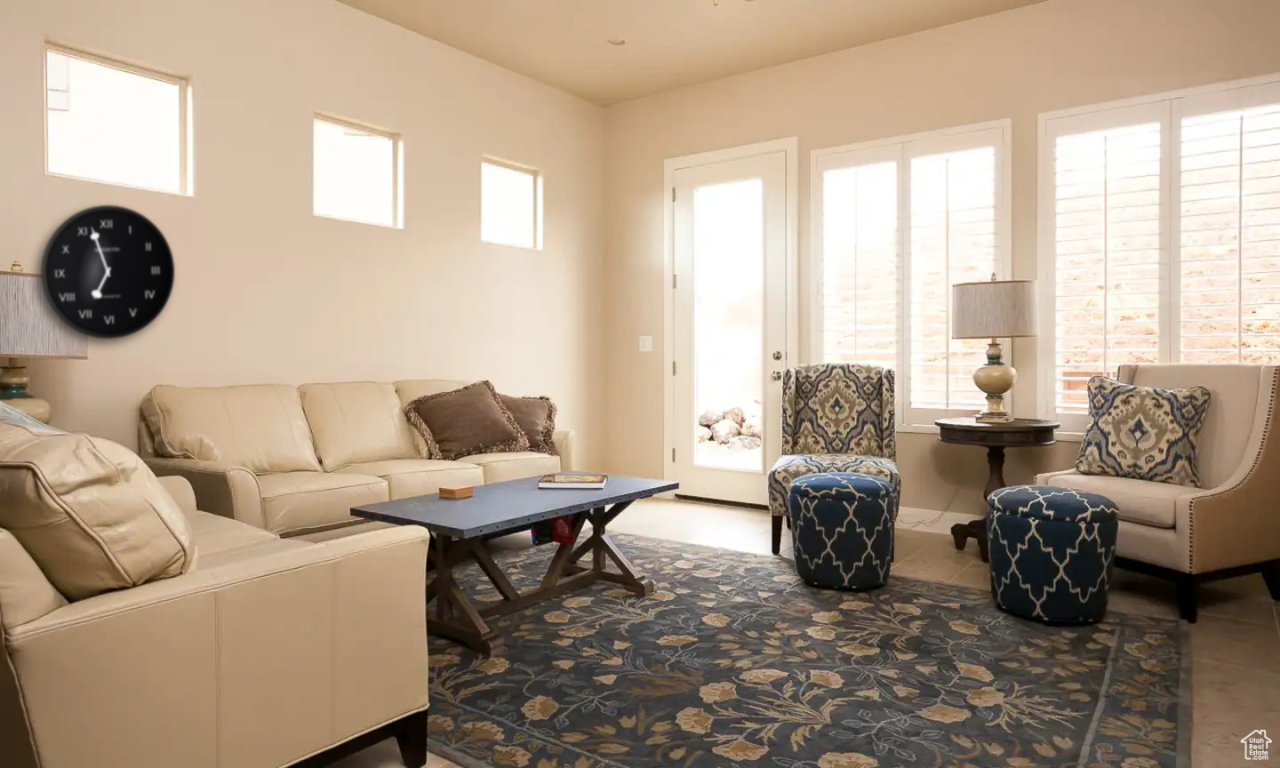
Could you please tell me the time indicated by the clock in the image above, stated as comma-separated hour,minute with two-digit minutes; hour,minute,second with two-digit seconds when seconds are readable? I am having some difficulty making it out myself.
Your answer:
6,57
